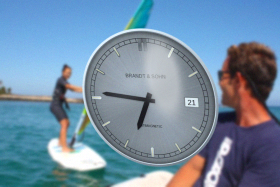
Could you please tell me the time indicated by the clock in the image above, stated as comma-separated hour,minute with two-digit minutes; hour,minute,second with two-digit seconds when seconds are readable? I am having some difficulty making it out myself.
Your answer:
6,46
